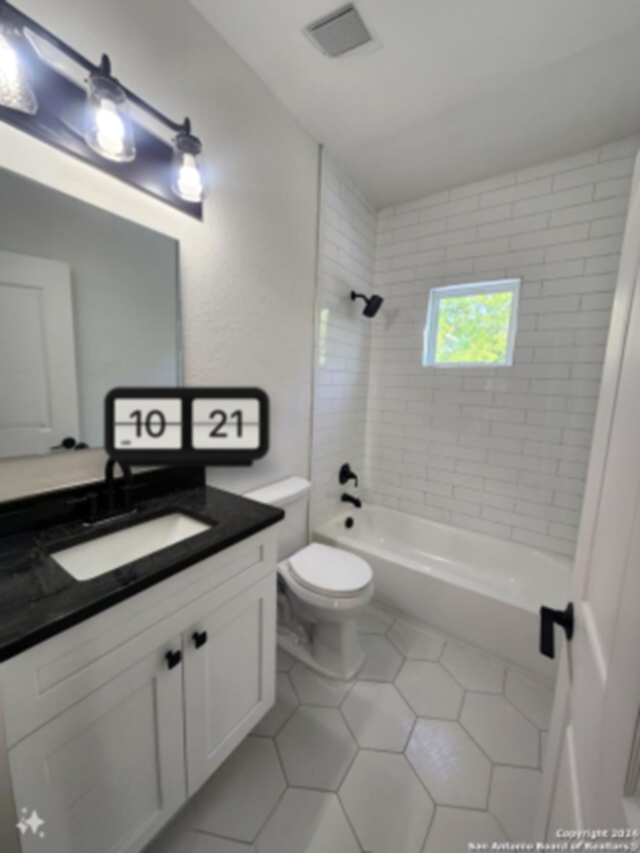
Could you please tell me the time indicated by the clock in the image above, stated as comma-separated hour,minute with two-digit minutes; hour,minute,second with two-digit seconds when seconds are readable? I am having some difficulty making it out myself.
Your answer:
10,21
